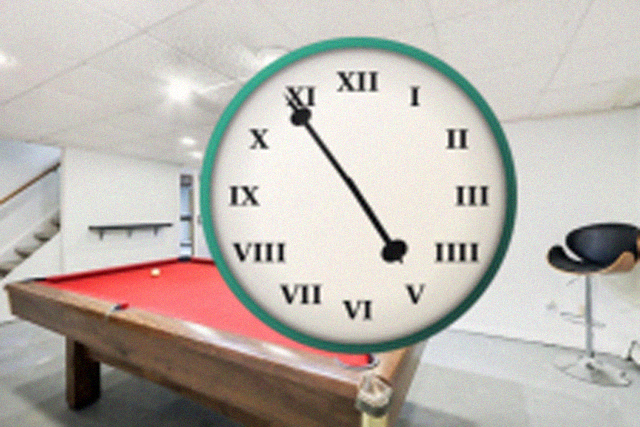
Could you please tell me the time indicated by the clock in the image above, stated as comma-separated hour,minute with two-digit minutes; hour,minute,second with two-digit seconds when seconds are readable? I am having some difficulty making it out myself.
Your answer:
4,54
